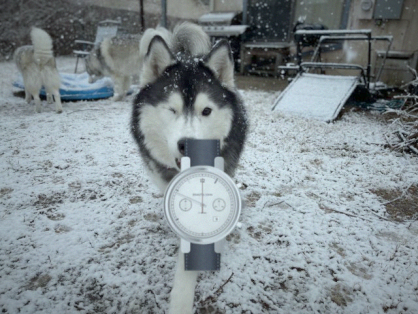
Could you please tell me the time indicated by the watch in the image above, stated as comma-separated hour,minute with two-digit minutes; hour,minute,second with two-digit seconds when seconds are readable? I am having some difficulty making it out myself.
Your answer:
9,49
